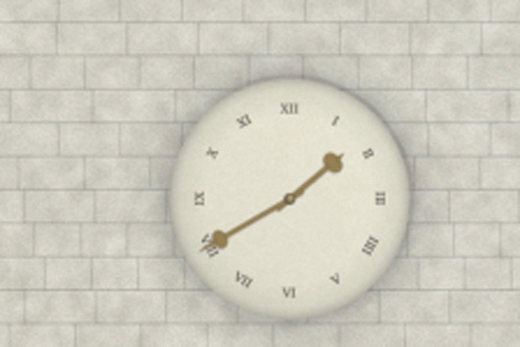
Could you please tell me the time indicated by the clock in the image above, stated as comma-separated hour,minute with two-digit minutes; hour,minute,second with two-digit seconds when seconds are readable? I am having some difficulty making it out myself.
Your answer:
1,40
